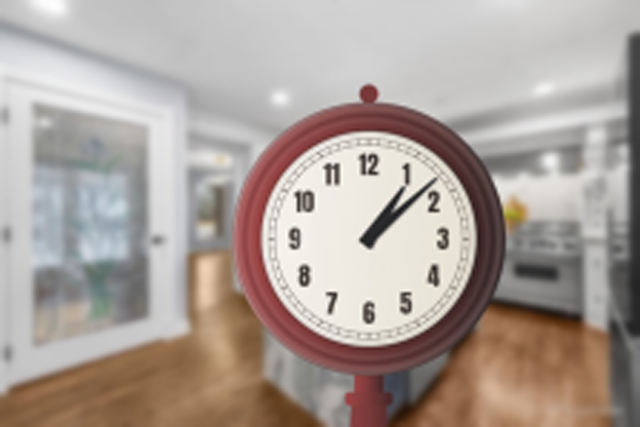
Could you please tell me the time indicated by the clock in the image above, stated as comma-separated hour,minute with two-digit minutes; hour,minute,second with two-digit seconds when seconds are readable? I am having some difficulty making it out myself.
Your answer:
1,08
